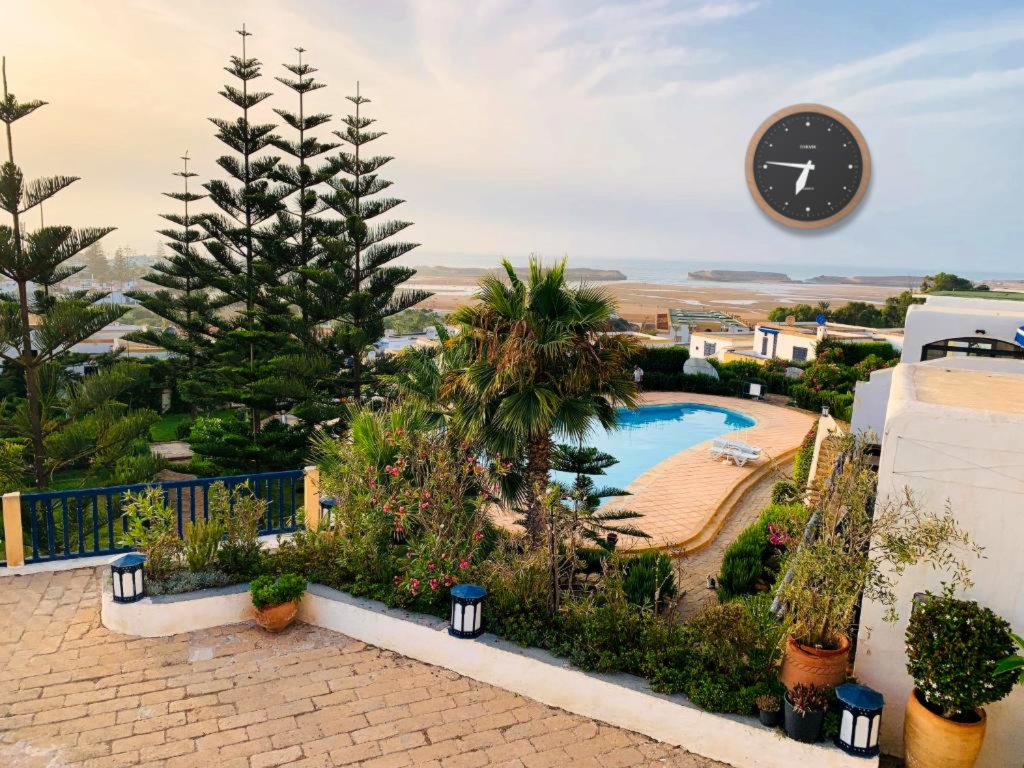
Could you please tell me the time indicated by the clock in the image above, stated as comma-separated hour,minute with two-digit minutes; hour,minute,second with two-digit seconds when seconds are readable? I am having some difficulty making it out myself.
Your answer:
6,46
